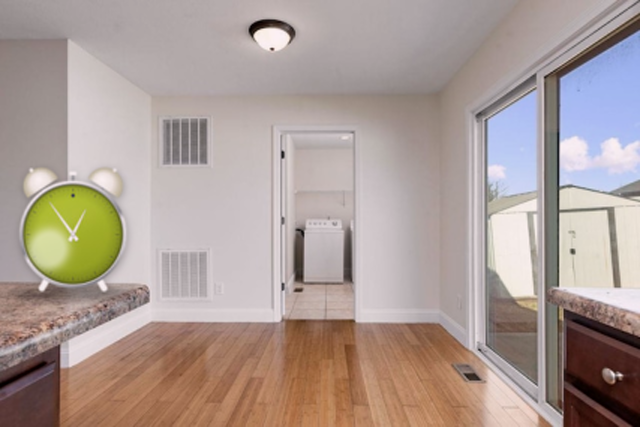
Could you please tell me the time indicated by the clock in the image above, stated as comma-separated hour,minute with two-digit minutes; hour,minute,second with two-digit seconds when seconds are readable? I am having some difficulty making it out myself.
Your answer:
12,54
